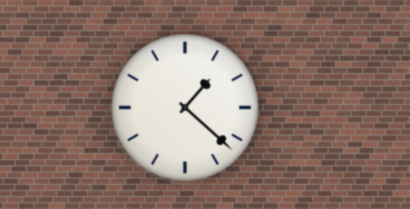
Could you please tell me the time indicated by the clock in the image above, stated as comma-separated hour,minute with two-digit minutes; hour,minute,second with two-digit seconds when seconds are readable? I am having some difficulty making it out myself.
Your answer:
1,22
